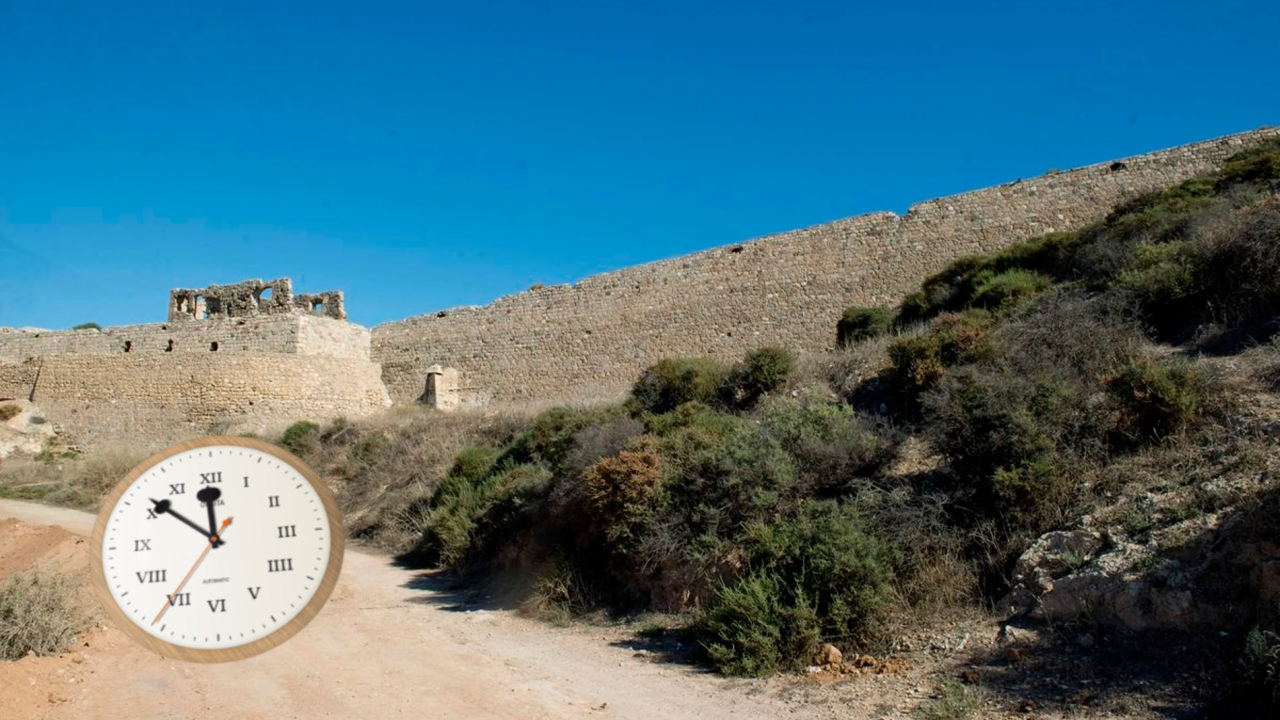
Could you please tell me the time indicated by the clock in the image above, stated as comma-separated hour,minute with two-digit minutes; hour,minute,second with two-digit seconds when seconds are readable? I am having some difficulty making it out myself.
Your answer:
11,51,36
